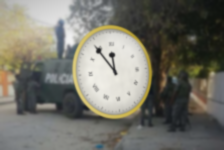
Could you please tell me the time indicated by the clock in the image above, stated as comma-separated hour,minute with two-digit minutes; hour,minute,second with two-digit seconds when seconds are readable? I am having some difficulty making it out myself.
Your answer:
11,54
